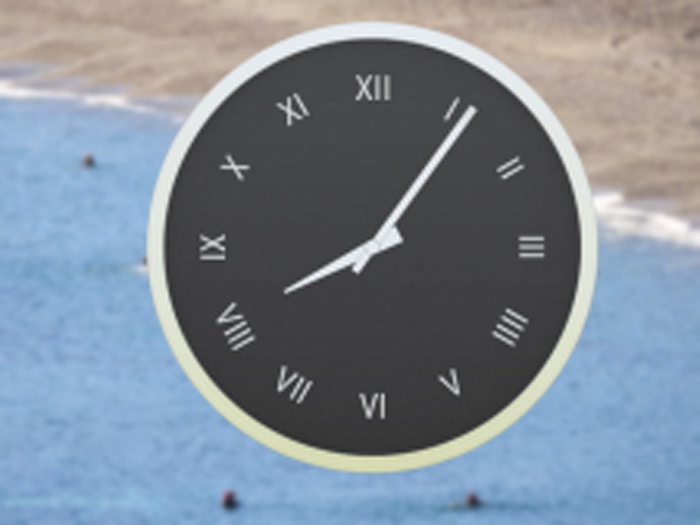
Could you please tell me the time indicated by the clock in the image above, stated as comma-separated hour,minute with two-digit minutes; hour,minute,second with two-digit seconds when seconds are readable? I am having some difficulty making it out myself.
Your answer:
8,06
